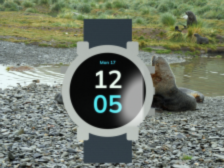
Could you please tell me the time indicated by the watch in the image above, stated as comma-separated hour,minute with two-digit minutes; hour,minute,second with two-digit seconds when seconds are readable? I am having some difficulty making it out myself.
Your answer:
12,05
